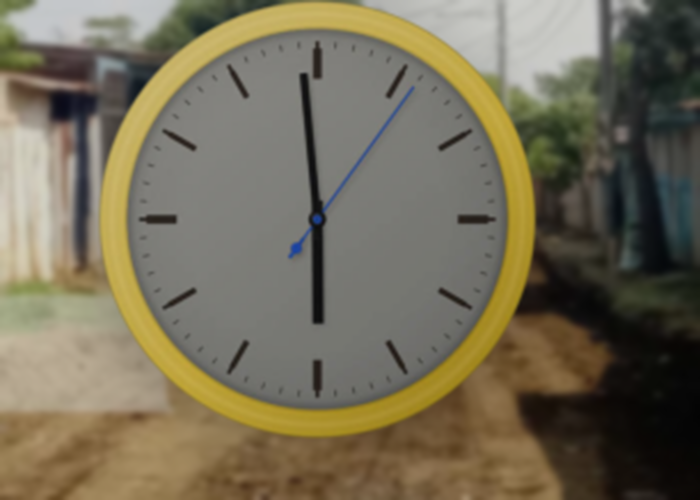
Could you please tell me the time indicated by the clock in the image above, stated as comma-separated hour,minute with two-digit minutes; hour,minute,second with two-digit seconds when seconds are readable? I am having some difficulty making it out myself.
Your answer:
5,59,06
